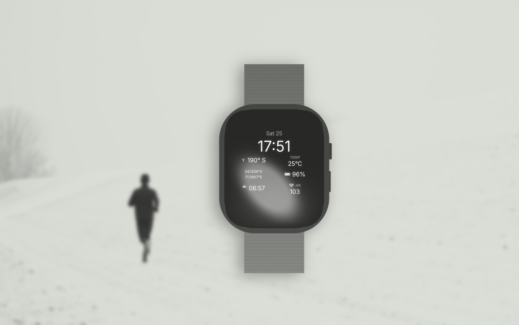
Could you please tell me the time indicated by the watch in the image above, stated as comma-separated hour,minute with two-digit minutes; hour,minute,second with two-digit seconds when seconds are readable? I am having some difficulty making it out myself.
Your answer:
17,51
